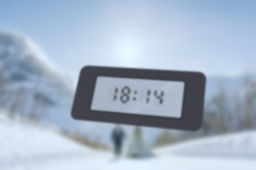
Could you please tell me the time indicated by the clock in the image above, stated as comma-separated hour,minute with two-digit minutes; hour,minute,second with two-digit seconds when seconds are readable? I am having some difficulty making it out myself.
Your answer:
18,14
